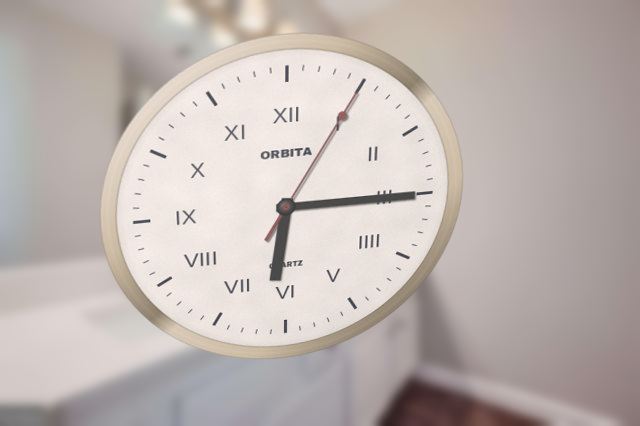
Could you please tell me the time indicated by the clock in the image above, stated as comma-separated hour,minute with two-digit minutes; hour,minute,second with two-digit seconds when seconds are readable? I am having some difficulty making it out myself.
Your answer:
6,15,05
